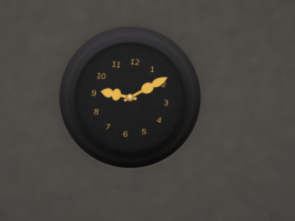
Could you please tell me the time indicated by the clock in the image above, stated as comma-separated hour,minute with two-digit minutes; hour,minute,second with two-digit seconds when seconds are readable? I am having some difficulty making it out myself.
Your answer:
9,09
